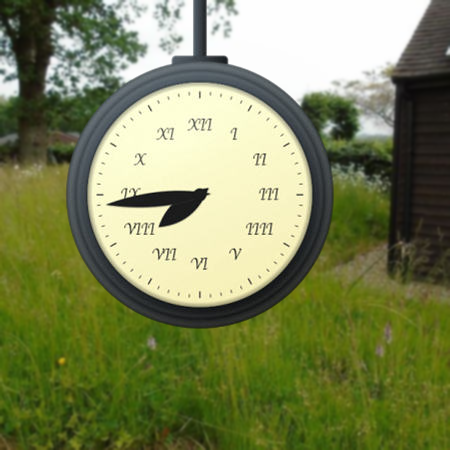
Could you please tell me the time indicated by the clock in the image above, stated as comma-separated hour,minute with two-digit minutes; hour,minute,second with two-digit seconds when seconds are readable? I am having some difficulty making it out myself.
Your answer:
7,44
